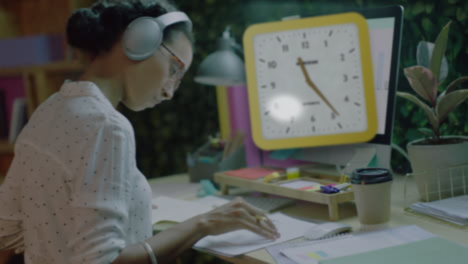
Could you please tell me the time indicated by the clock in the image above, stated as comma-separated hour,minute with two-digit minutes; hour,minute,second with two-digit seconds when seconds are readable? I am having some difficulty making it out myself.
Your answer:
11,24
